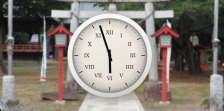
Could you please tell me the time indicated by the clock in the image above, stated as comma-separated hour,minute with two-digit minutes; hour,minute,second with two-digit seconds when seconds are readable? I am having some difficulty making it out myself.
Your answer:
5,57
